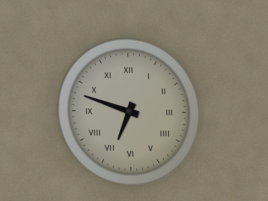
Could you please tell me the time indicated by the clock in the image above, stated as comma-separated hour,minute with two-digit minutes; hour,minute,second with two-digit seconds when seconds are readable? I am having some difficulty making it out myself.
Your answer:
6,48
